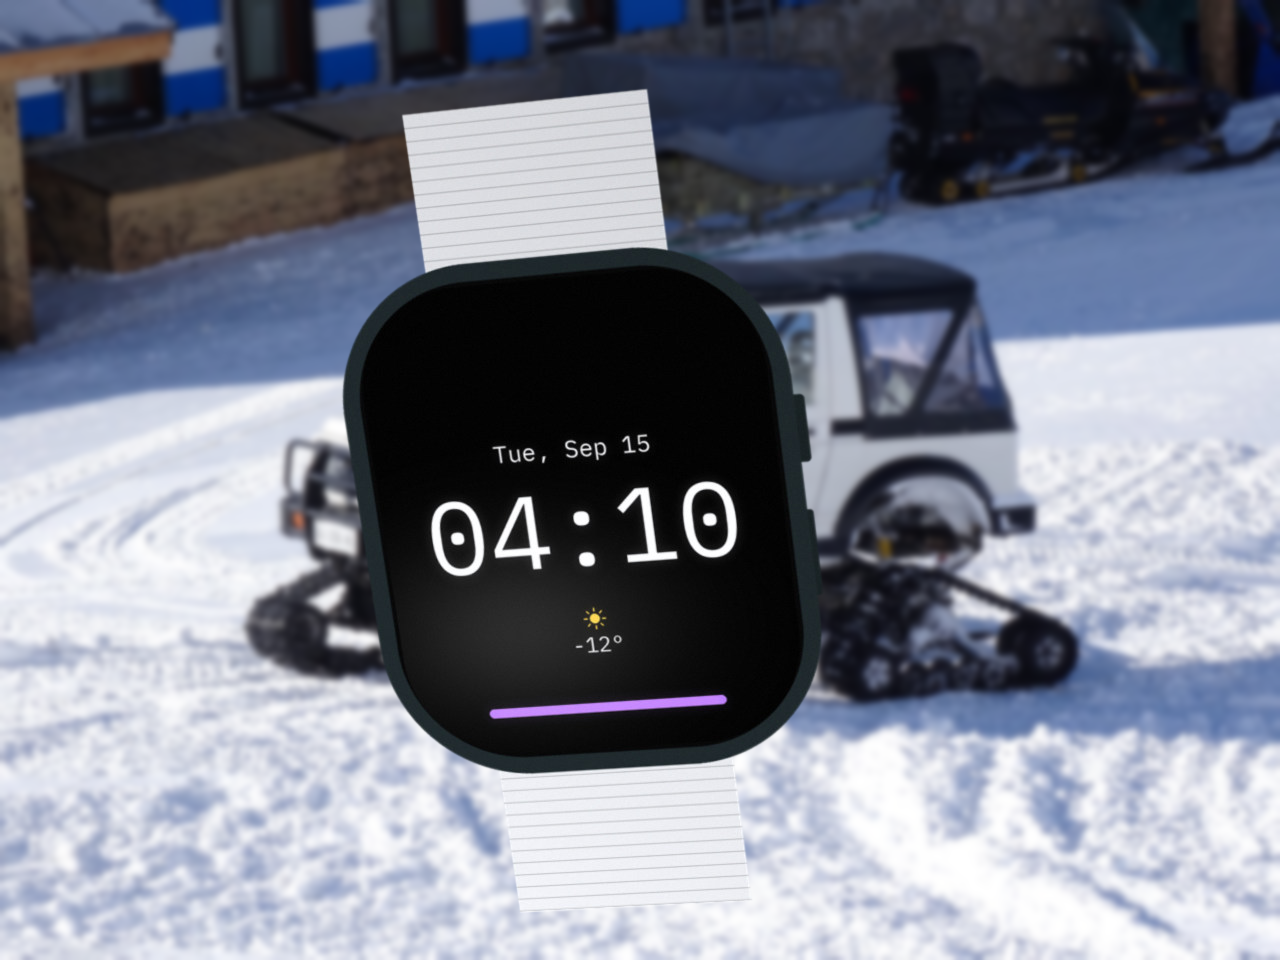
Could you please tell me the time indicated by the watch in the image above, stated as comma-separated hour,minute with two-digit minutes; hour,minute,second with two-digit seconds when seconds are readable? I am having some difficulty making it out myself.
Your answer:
4,10
